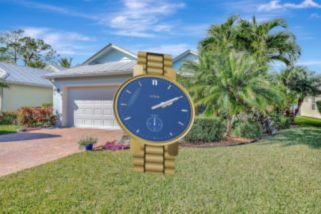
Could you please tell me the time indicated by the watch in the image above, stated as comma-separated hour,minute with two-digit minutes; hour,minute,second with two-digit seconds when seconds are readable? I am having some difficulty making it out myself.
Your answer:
2,10
